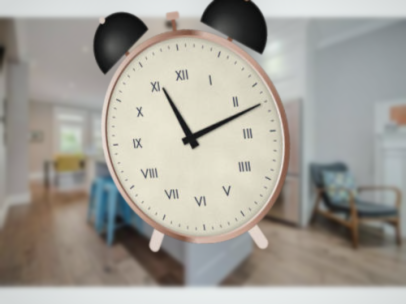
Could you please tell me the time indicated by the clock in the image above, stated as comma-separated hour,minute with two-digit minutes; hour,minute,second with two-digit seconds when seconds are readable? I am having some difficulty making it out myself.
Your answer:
11,12
